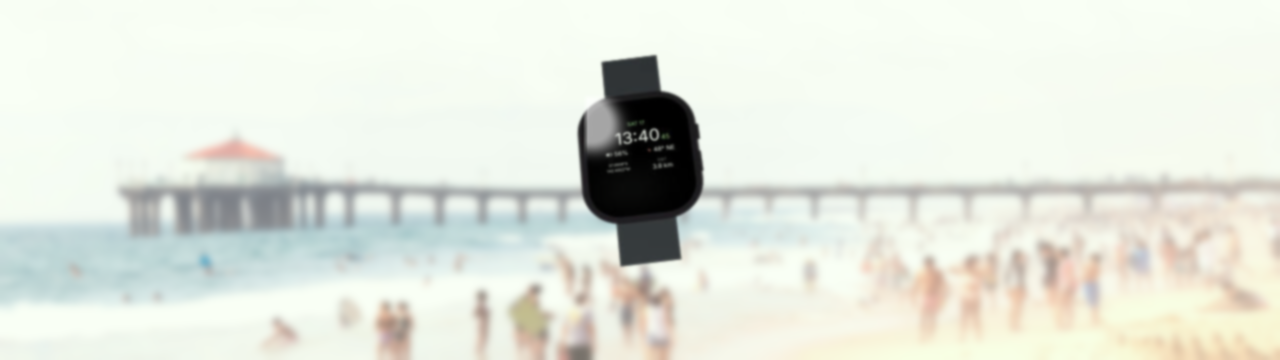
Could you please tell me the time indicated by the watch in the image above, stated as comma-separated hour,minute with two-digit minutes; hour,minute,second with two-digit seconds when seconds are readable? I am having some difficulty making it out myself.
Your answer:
13,40
